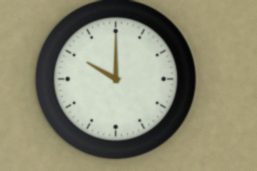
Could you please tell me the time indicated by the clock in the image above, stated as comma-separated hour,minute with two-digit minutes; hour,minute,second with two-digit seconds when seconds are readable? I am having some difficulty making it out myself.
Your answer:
10,00
